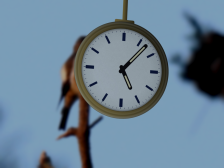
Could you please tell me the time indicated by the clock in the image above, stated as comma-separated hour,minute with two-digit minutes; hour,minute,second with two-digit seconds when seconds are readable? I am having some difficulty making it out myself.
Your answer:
5,07
